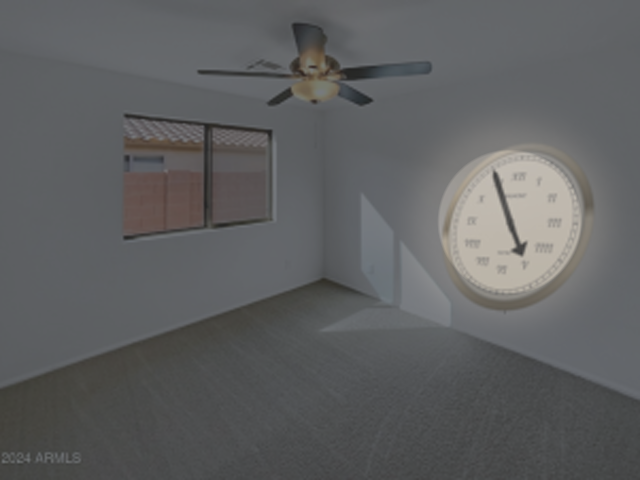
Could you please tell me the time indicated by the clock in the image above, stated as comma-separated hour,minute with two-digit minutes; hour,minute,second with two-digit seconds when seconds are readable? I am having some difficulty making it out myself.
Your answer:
4,55
